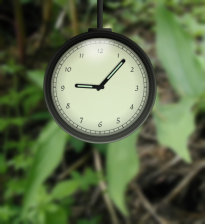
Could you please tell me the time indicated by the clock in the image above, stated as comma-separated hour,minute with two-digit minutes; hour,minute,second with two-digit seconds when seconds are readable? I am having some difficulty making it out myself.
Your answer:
9,07
